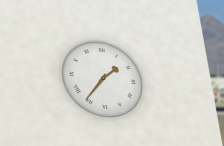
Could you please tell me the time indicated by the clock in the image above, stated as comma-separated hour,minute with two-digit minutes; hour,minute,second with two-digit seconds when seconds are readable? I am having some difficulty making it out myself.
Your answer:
1,36
